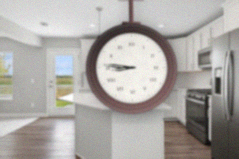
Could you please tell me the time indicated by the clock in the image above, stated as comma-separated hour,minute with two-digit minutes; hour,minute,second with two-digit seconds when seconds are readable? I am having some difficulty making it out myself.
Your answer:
8,46
